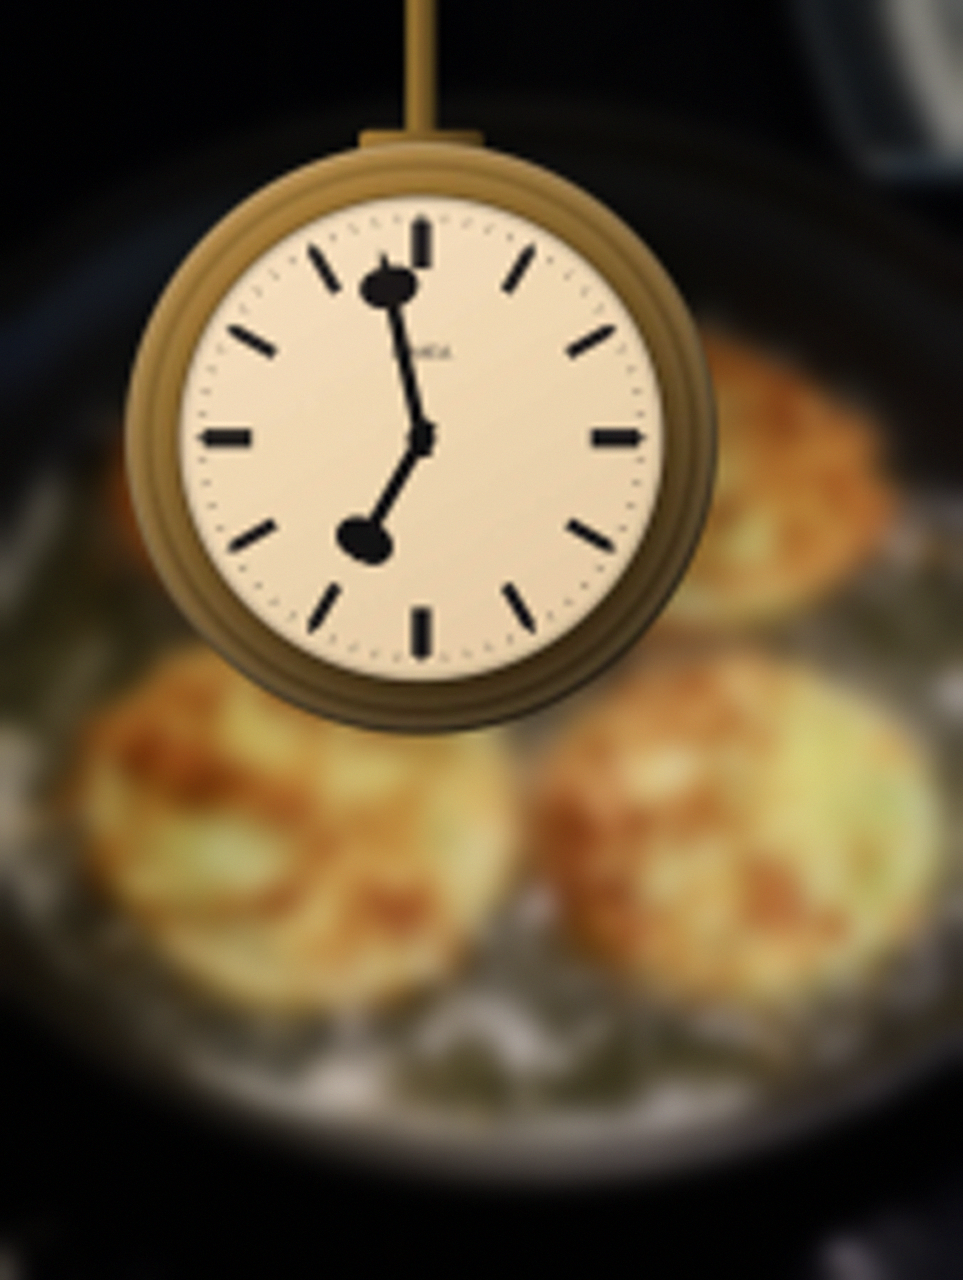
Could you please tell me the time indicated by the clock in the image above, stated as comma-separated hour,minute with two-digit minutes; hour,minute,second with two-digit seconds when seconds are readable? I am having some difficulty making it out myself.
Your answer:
6,58
